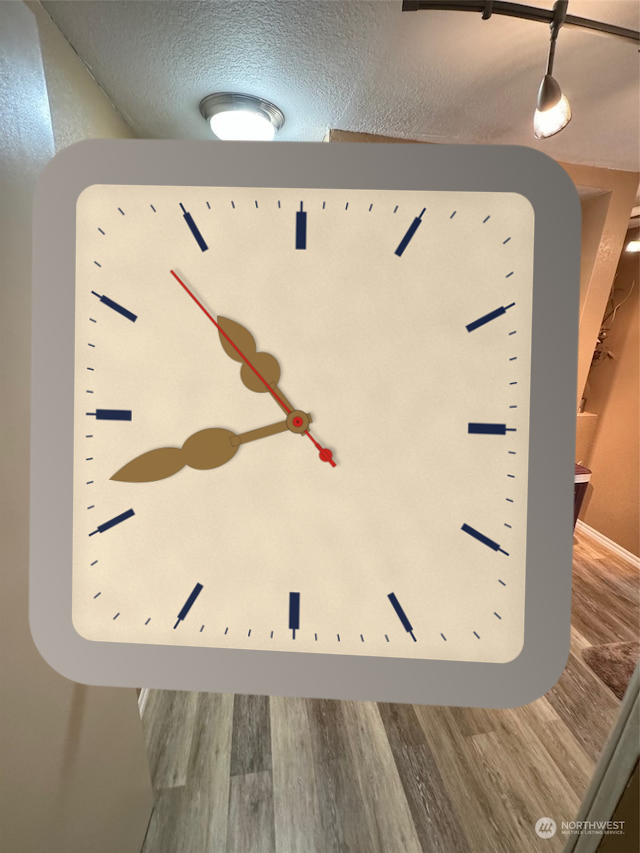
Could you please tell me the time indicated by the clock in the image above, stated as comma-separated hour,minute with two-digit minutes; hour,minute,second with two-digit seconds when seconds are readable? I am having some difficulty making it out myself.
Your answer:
10,41,53
